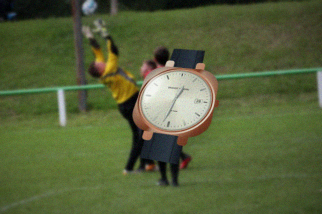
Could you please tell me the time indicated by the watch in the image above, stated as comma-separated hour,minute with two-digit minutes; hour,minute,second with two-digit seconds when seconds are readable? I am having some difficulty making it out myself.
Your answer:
12,32
